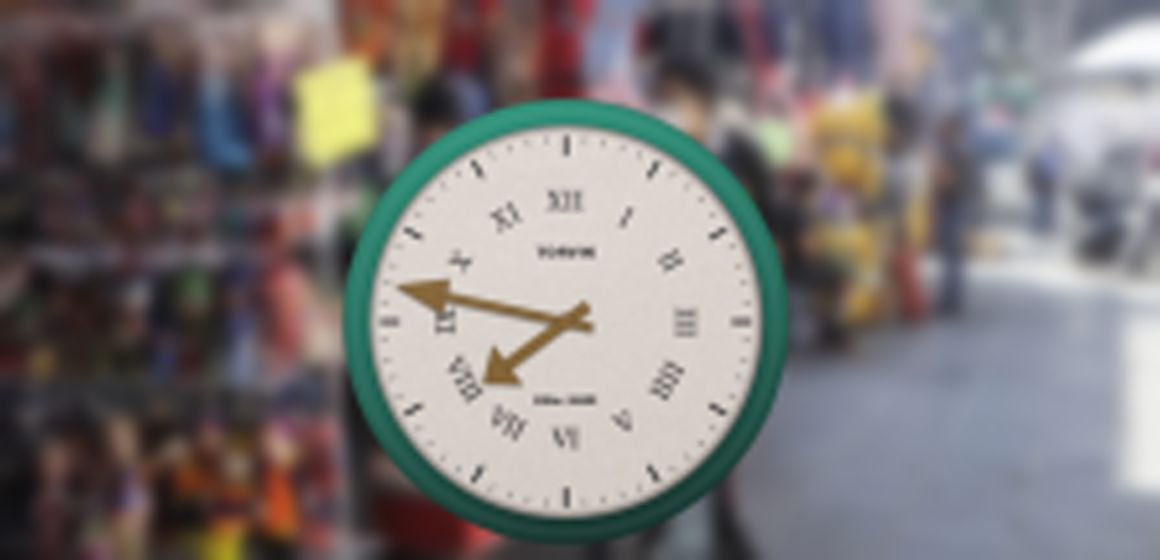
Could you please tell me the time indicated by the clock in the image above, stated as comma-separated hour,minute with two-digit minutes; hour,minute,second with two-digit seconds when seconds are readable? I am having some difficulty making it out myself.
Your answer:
7,47
